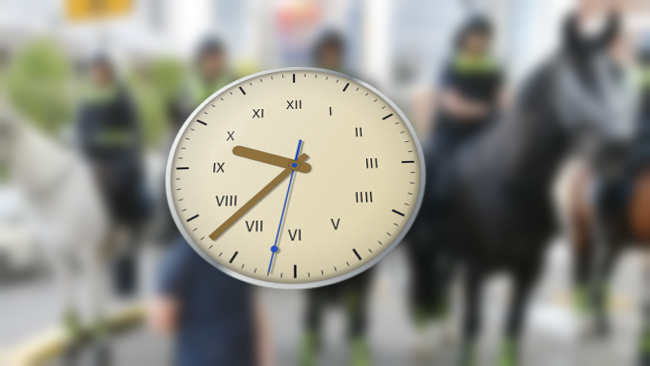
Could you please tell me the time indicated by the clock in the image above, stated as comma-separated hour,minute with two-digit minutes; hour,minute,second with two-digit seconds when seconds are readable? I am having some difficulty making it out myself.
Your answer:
9,37,32
